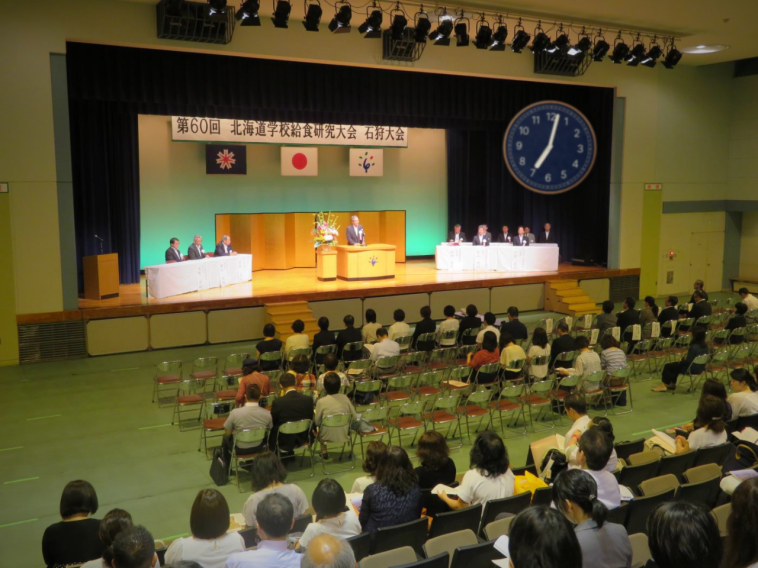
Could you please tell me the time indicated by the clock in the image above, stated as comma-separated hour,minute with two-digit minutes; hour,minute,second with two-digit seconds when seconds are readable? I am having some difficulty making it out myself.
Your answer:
7,02
